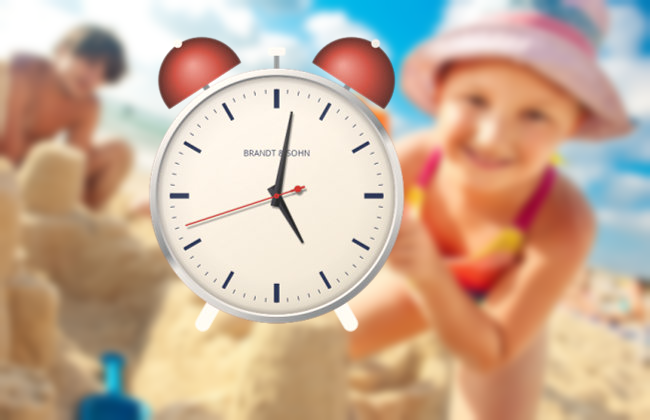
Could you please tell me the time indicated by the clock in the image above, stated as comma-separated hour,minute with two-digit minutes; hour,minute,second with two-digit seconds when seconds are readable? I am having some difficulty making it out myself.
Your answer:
5,01,42
